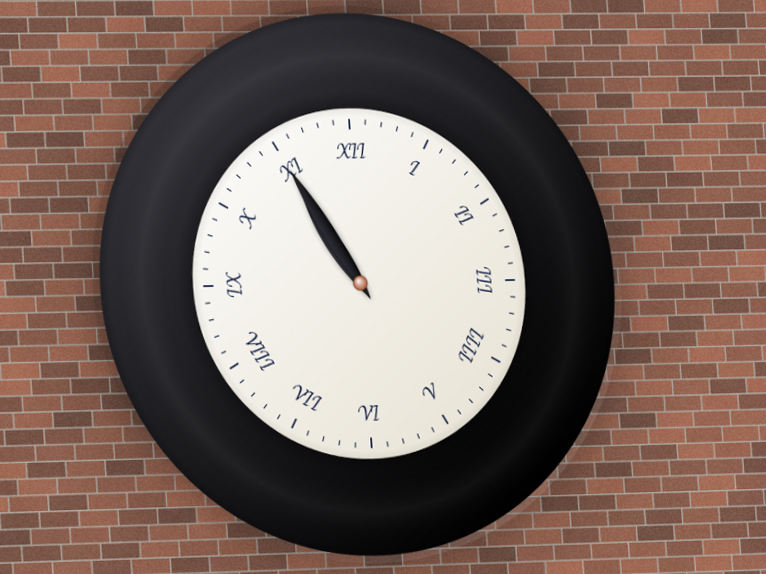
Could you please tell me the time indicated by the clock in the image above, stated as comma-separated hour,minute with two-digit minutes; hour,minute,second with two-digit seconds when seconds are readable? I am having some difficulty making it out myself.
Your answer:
10,55
